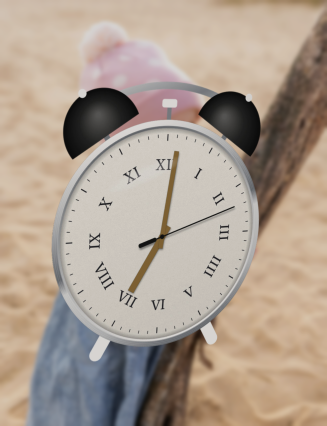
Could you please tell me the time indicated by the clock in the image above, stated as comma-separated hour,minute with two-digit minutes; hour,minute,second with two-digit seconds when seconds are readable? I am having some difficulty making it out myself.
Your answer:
7,01,12
